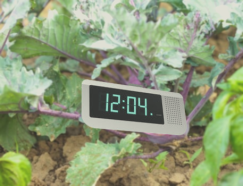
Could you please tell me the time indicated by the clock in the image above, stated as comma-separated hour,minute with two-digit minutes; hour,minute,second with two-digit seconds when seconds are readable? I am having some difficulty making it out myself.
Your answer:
12,04
